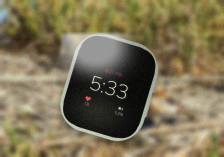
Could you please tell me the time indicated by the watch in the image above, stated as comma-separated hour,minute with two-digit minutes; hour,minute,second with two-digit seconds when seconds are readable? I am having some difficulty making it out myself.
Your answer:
5,33
